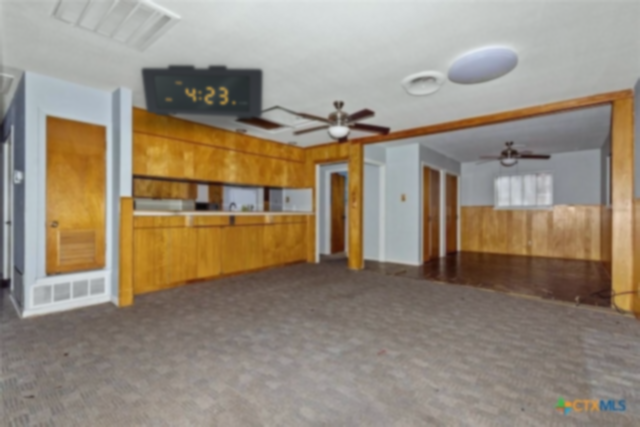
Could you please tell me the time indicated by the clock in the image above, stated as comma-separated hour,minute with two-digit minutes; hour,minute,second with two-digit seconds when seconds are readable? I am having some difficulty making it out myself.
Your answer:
4,23
